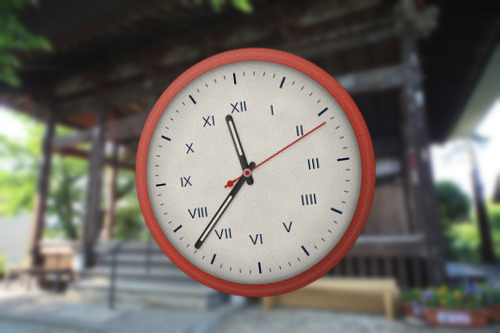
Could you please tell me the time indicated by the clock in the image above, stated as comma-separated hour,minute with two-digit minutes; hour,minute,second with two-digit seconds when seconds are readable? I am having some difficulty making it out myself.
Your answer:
11,37,11
